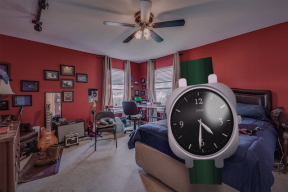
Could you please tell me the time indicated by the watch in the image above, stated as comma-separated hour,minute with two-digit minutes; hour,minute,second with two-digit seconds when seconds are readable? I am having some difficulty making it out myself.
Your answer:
4,31
